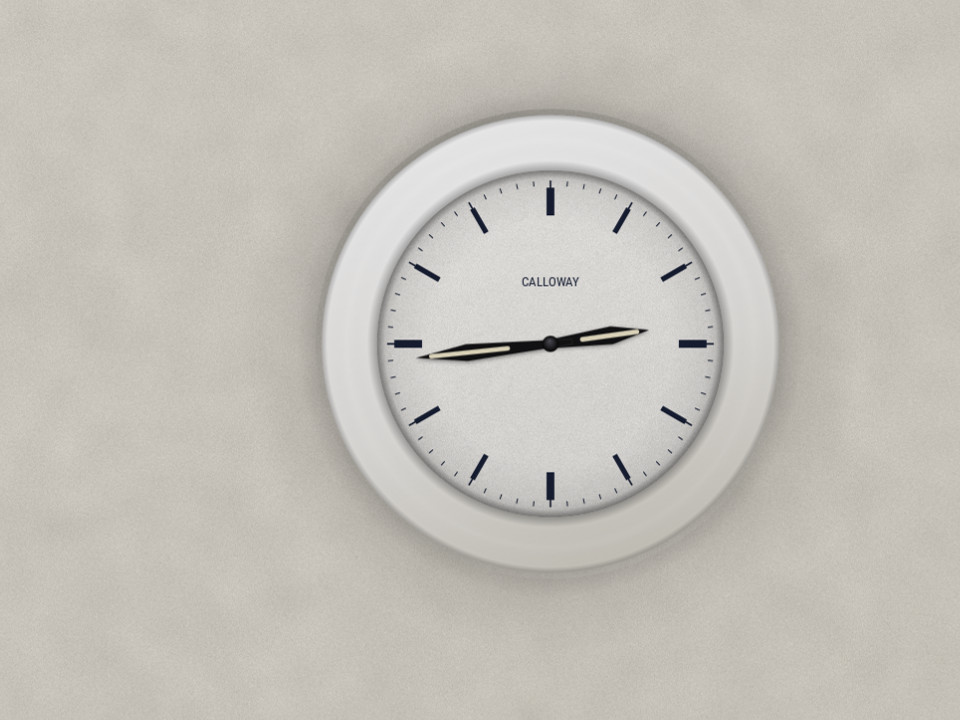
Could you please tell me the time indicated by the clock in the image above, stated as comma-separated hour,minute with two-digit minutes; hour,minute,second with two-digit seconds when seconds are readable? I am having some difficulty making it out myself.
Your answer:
2,44
